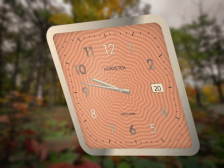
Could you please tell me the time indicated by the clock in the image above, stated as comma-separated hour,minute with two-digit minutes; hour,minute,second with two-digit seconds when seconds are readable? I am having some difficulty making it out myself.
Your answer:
9,47
